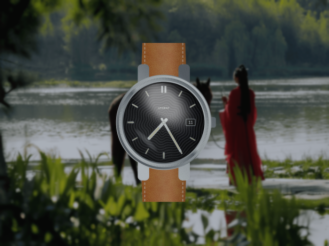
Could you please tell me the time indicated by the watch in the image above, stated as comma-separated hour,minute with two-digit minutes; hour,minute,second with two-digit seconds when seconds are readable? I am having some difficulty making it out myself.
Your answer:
7,25
